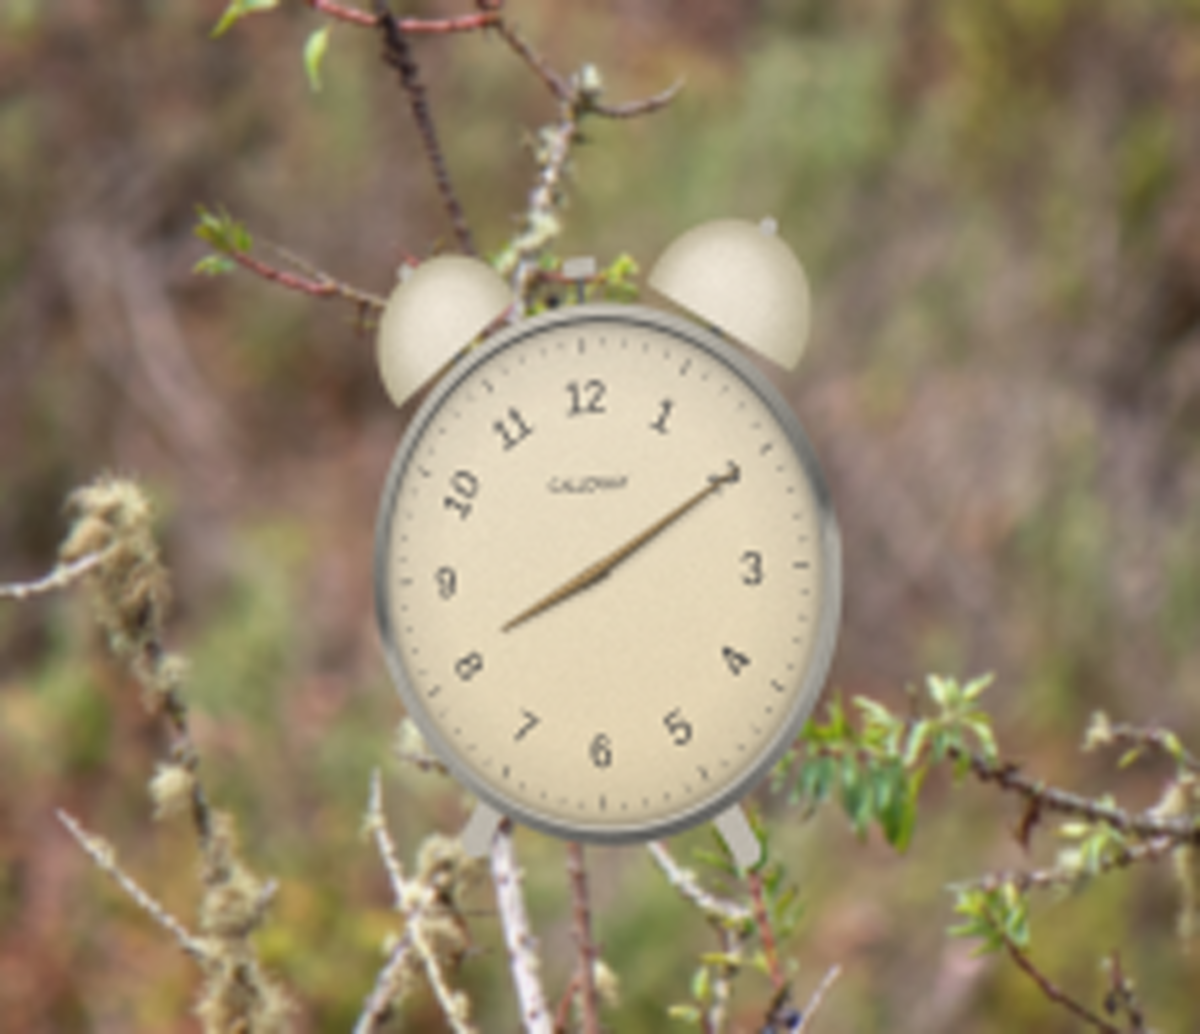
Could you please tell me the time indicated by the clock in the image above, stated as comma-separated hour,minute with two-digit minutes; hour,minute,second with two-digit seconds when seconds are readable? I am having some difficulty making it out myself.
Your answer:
8,10
